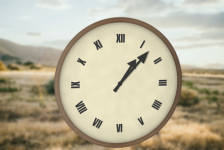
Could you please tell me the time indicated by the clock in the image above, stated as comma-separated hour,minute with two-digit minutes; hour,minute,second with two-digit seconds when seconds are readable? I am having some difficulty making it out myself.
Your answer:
1,07
